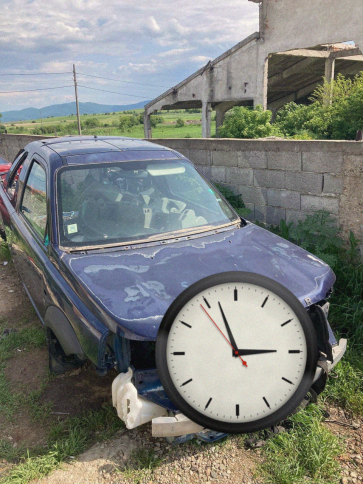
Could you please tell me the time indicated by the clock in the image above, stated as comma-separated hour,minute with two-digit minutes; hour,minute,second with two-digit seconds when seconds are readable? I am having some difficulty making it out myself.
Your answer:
2,56,54
